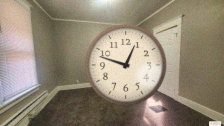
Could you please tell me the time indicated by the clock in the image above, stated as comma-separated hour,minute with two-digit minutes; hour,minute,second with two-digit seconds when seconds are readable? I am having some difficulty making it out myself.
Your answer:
12,48
